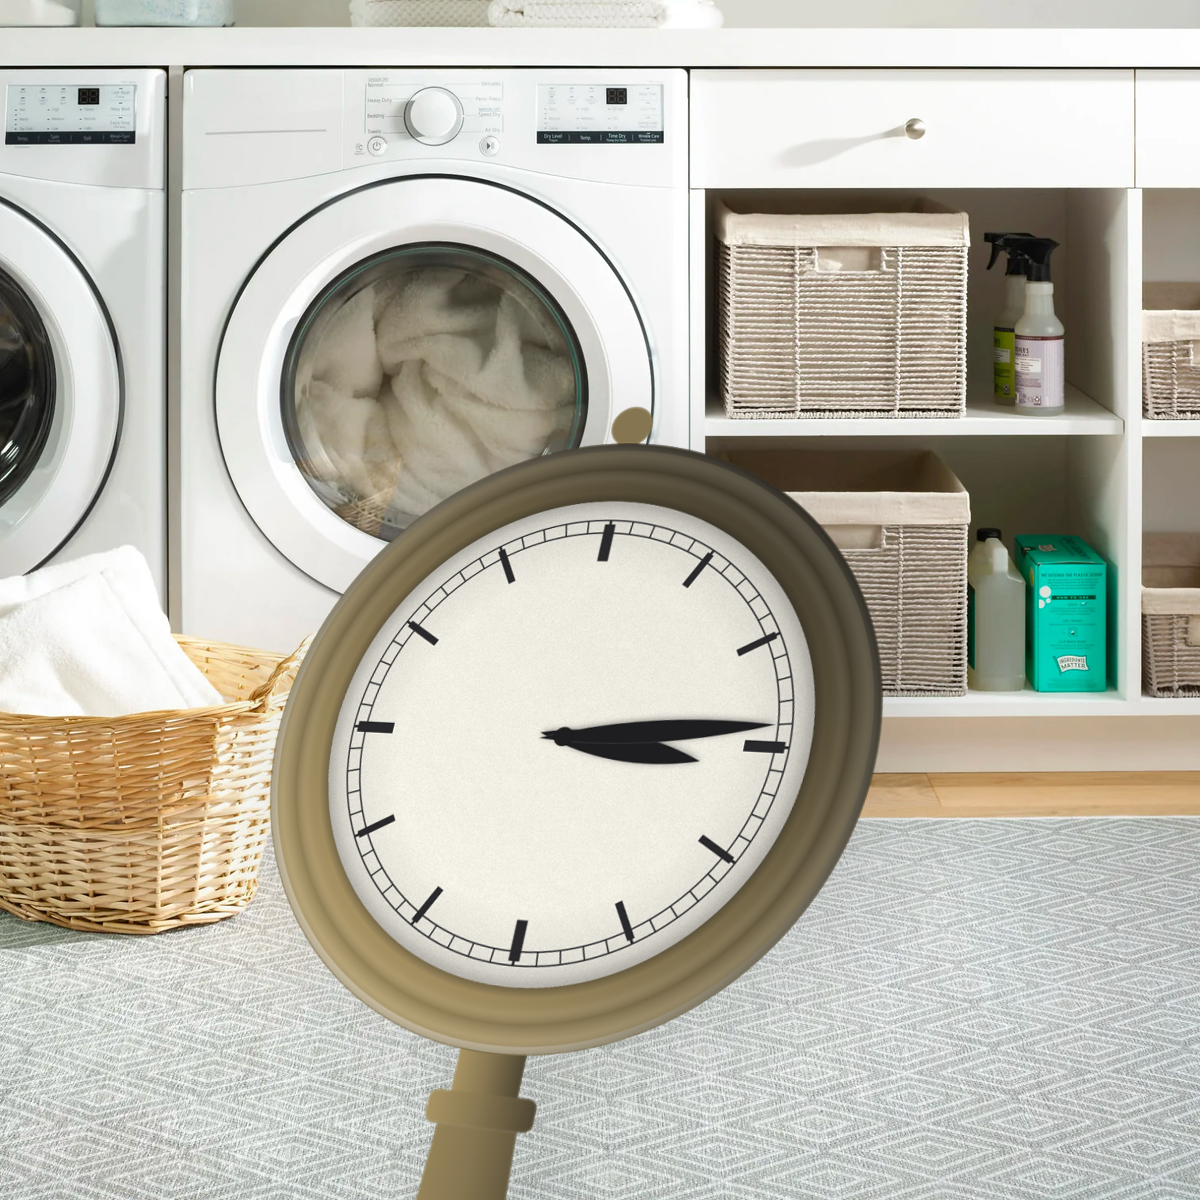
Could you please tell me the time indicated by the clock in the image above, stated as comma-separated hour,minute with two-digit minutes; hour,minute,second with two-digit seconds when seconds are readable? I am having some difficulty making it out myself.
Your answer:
3,14
